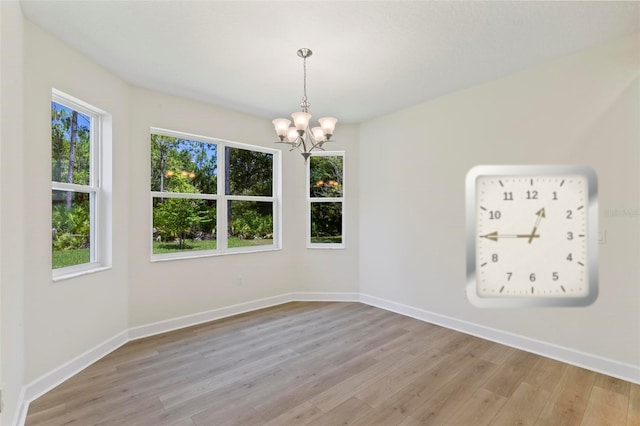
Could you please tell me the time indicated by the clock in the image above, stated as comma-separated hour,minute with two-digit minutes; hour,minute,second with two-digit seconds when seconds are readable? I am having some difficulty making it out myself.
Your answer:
12,45
